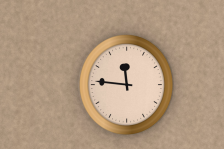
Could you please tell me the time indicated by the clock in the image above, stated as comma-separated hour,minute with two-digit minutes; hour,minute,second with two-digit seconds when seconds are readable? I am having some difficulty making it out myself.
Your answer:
11,46
